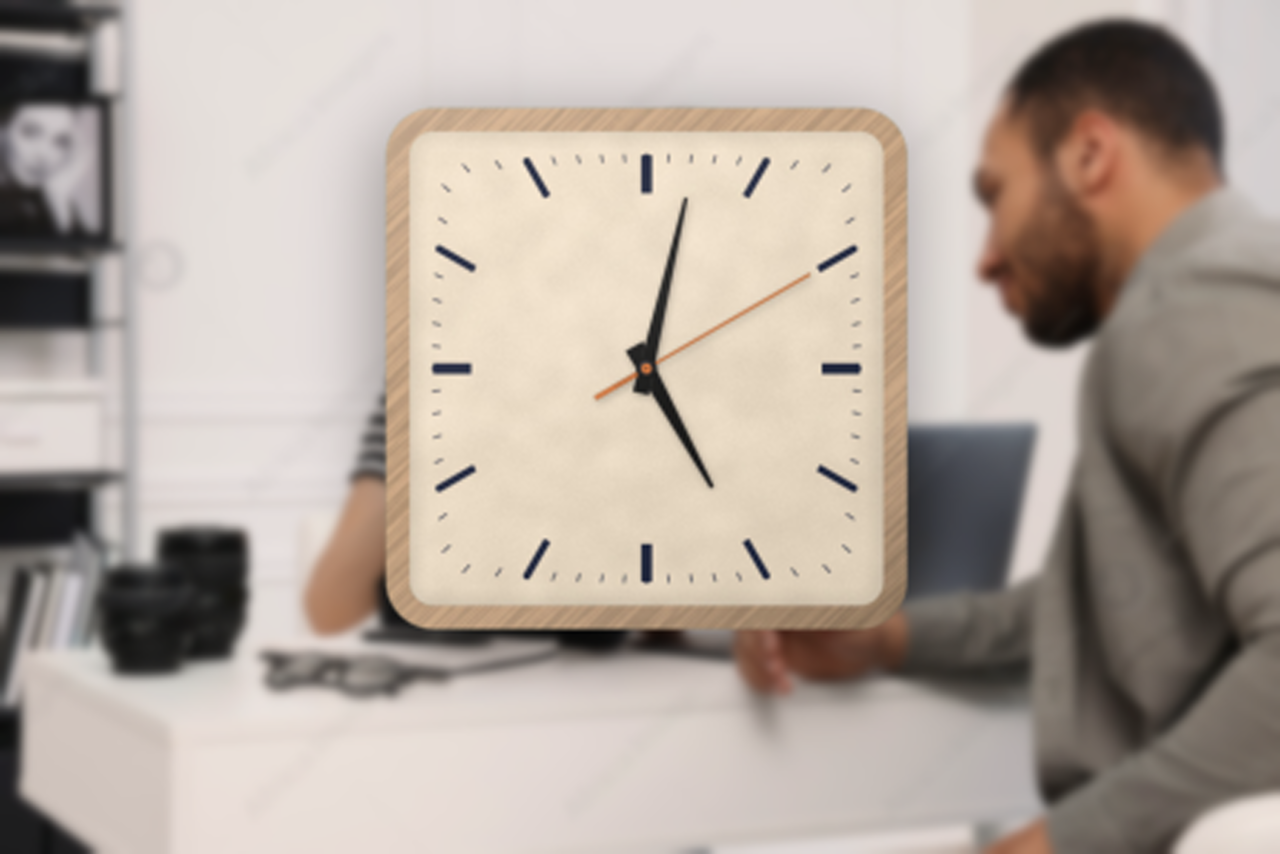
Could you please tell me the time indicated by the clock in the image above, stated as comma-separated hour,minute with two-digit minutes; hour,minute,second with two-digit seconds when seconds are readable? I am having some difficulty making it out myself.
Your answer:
5,02,10
